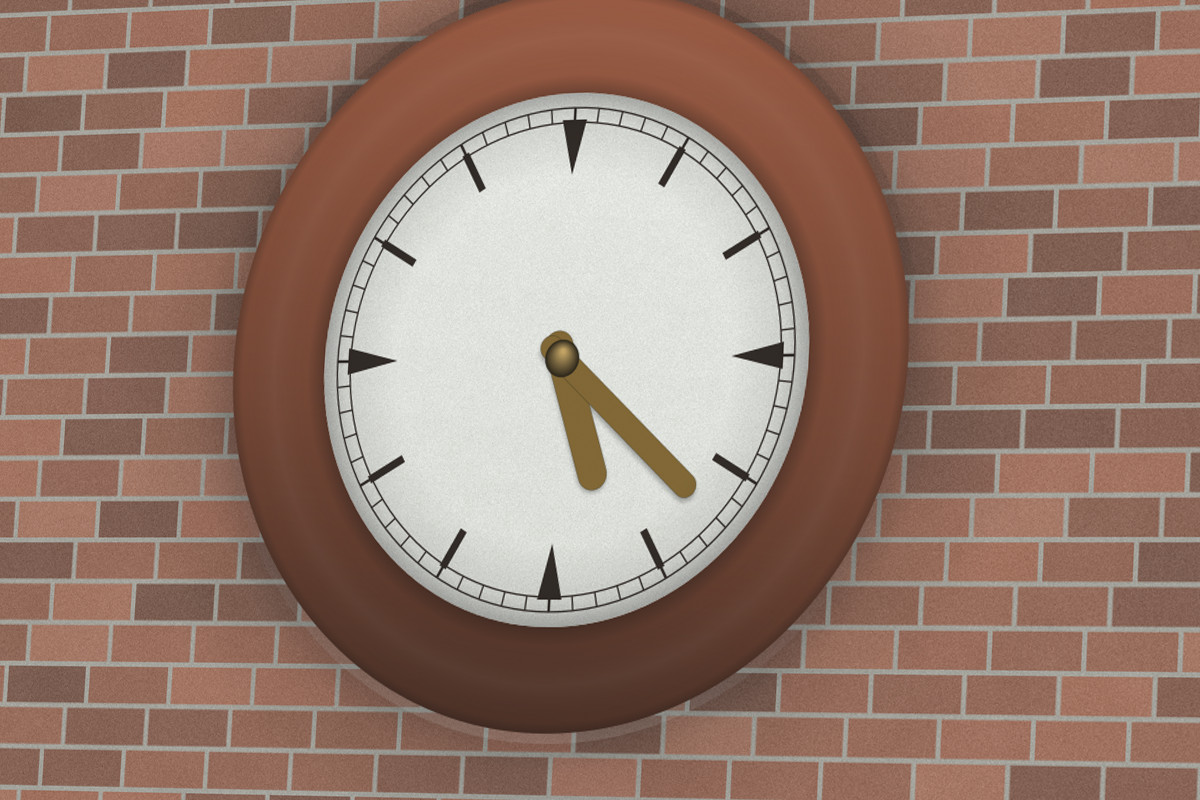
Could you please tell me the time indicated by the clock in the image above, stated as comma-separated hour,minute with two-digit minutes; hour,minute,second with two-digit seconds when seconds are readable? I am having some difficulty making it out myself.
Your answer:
5,22
